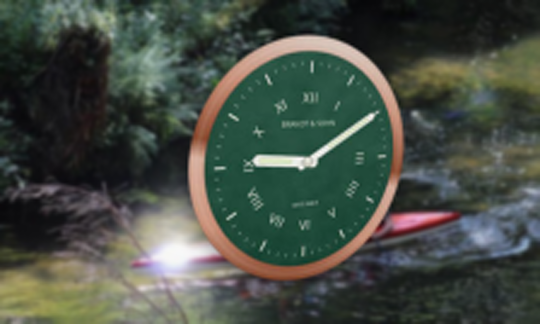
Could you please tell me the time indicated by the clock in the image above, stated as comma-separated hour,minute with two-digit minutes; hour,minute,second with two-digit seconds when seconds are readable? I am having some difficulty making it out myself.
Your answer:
9,10
